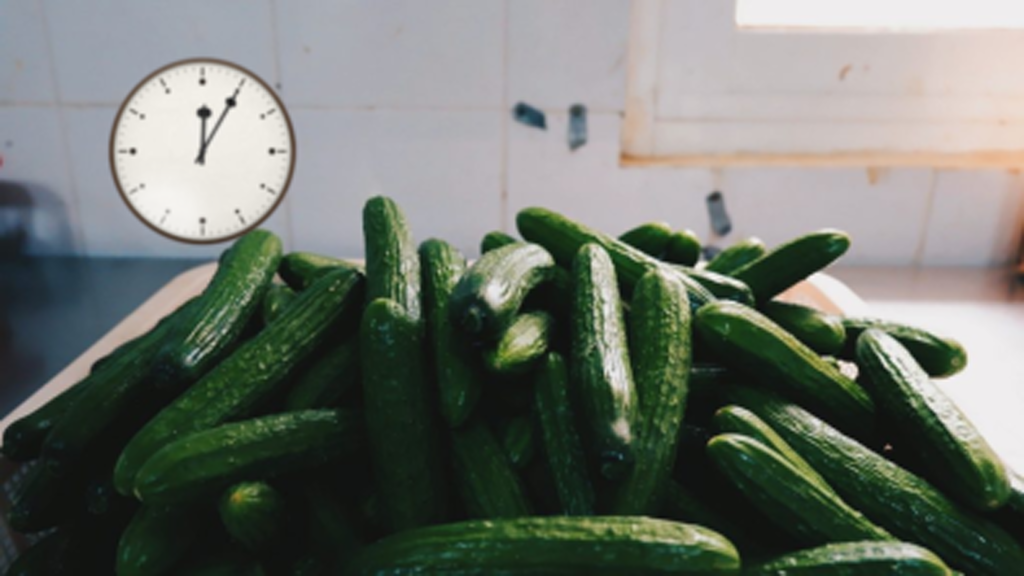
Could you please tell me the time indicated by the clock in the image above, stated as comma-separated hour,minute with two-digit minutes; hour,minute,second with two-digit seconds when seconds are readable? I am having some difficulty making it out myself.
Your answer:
12,05
